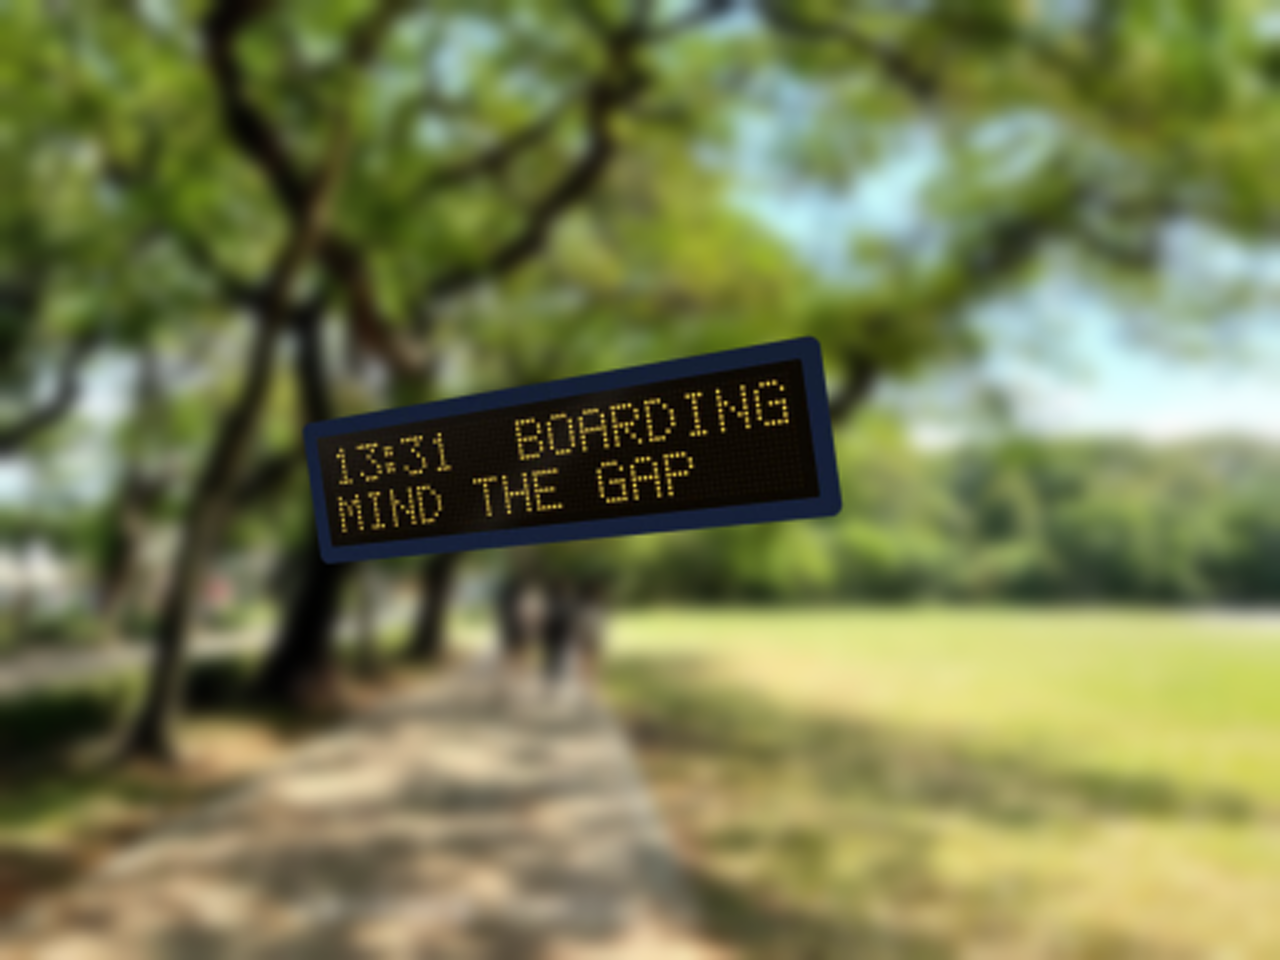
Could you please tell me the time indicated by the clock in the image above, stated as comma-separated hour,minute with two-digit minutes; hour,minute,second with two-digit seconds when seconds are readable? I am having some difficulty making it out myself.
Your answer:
13,31
